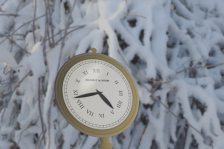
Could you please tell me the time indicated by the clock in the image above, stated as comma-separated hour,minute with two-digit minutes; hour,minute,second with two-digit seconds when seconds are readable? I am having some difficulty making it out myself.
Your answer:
4,43
